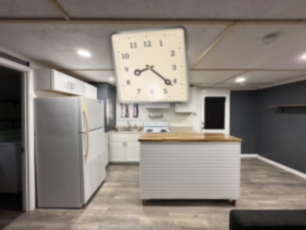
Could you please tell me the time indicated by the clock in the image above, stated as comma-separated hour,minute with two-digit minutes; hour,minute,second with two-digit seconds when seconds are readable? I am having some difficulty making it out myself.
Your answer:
8,22
